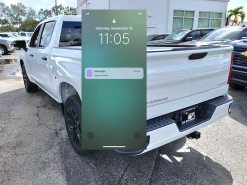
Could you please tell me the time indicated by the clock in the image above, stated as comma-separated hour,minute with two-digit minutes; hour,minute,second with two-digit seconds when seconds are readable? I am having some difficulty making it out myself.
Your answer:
11,05
